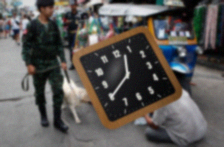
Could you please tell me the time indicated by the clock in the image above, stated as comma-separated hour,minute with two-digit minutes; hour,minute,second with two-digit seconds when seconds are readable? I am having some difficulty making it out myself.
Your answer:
12,40
